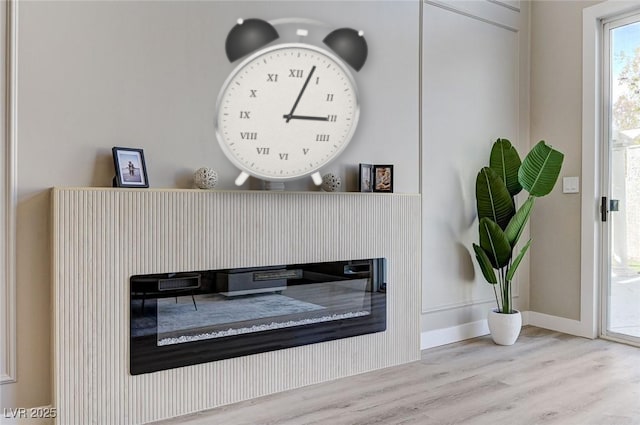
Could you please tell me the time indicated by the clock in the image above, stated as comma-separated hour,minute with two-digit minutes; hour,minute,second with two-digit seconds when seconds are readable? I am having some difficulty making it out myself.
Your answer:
3,03
